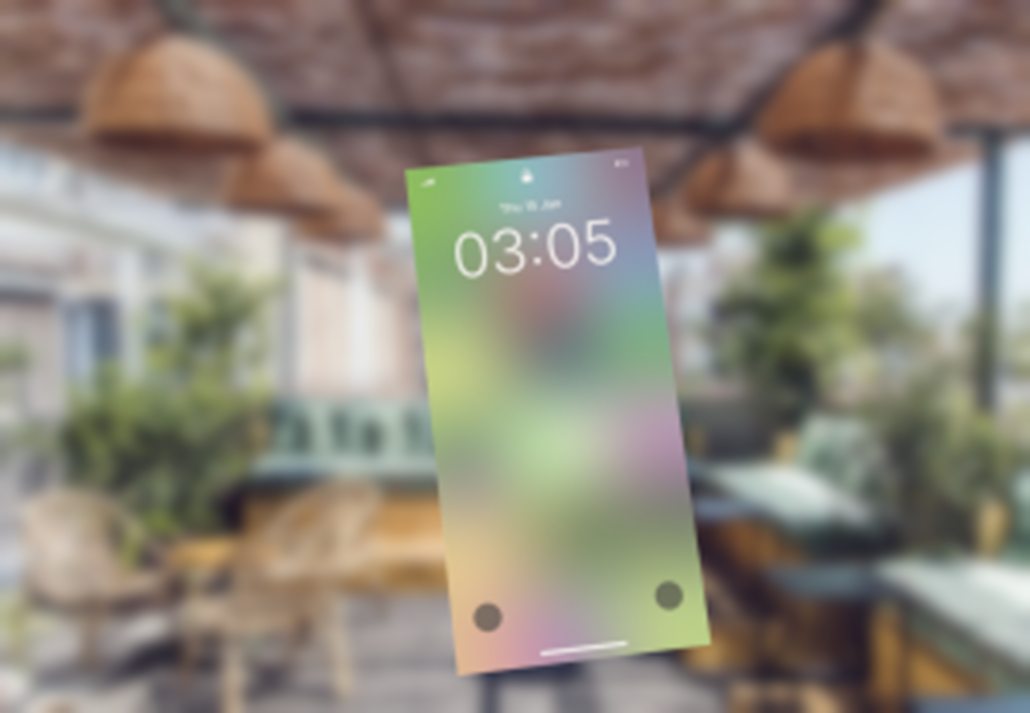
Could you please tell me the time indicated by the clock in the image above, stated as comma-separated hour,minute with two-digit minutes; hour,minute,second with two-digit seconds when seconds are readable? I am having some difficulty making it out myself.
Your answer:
3,05
